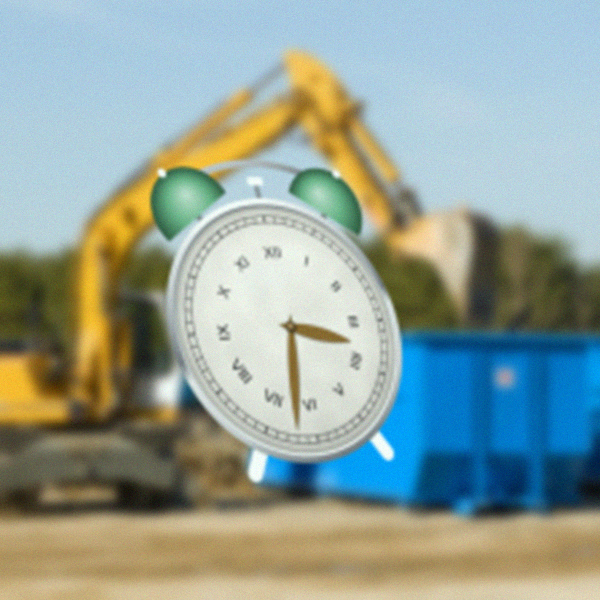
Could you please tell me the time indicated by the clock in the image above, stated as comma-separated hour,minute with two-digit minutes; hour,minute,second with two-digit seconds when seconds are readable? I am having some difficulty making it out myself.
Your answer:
3,32
